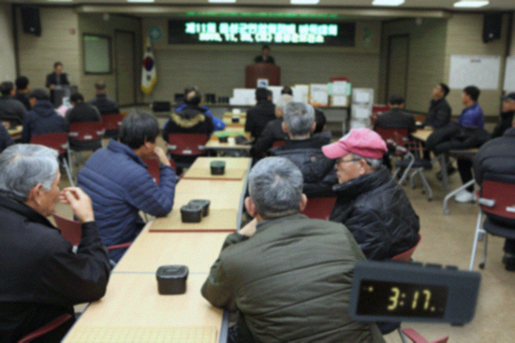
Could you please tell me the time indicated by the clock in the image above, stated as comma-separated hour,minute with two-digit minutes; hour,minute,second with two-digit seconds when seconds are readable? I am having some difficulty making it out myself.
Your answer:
3,17
